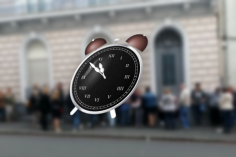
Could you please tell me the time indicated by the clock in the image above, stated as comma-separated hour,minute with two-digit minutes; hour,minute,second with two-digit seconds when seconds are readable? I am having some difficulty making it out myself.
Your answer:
10,51
